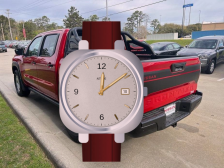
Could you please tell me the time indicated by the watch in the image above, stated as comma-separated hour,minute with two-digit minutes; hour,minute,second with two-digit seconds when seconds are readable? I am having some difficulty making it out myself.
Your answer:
12,09
